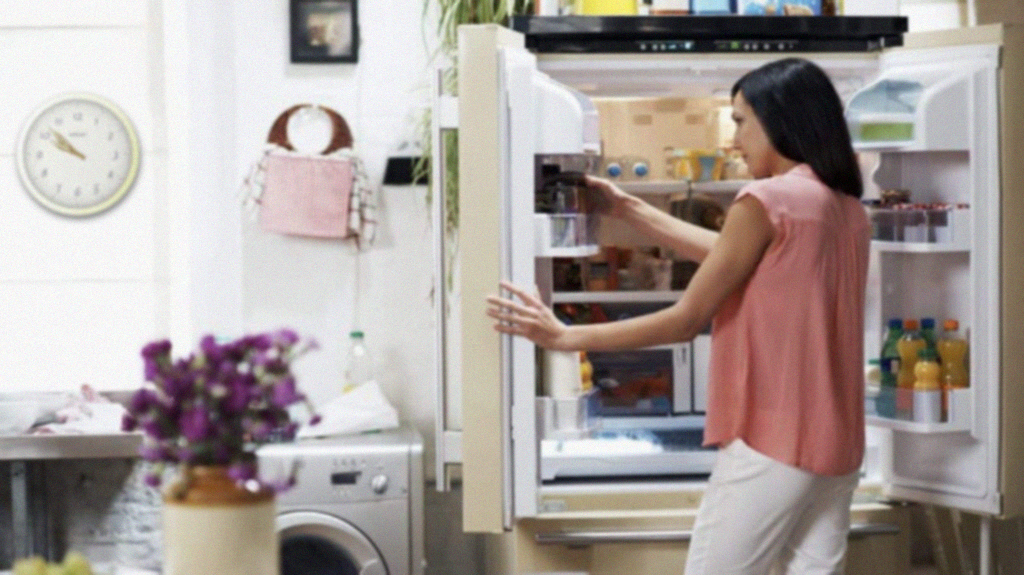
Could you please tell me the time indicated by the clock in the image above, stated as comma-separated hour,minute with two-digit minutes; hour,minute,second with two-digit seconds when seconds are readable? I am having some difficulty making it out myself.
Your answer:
9,52
